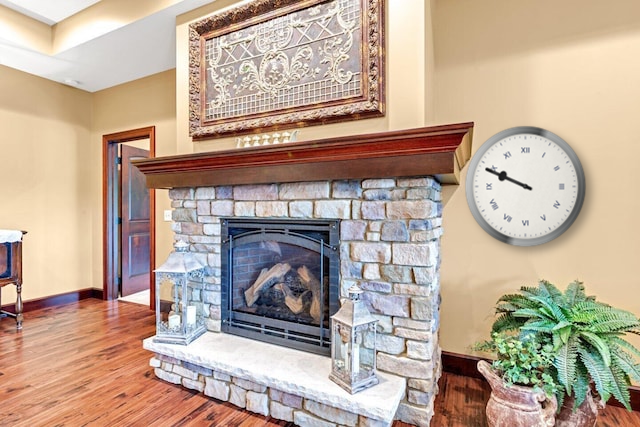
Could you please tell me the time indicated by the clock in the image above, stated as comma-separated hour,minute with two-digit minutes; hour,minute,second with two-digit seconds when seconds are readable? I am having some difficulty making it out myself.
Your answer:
9,49
